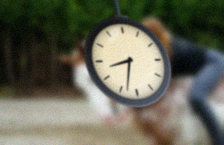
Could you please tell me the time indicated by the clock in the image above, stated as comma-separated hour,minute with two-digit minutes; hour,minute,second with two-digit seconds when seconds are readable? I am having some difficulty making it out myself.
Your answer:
8,33
